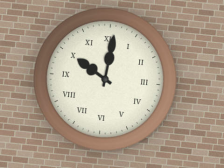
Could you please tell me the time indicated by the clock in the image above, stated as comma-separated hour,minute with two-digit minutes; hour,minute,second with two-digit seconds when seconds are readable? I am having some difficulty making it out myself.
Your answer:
10,01
